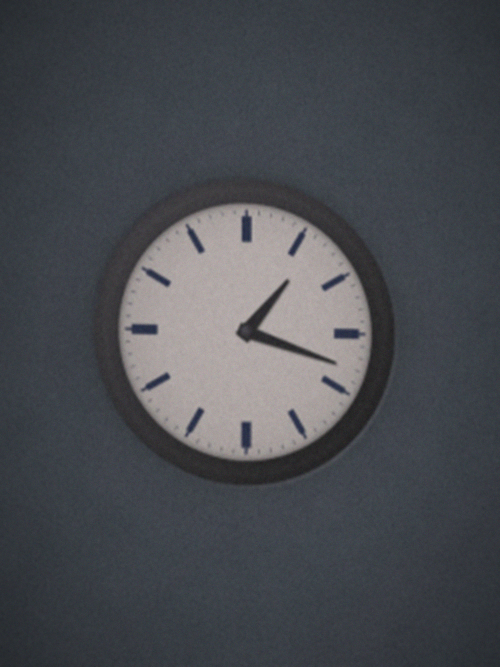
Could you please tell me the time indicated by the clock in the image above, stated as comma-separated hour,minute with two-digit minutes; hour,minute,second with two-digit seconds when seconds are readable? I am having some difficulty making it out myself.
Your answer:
1,18
